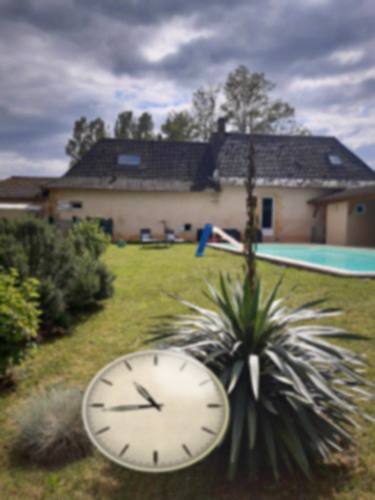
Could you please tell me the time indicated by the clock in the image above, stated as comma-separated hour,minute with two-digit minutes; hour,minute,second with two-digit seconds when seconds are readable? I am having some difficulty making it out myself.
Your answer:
10,44
